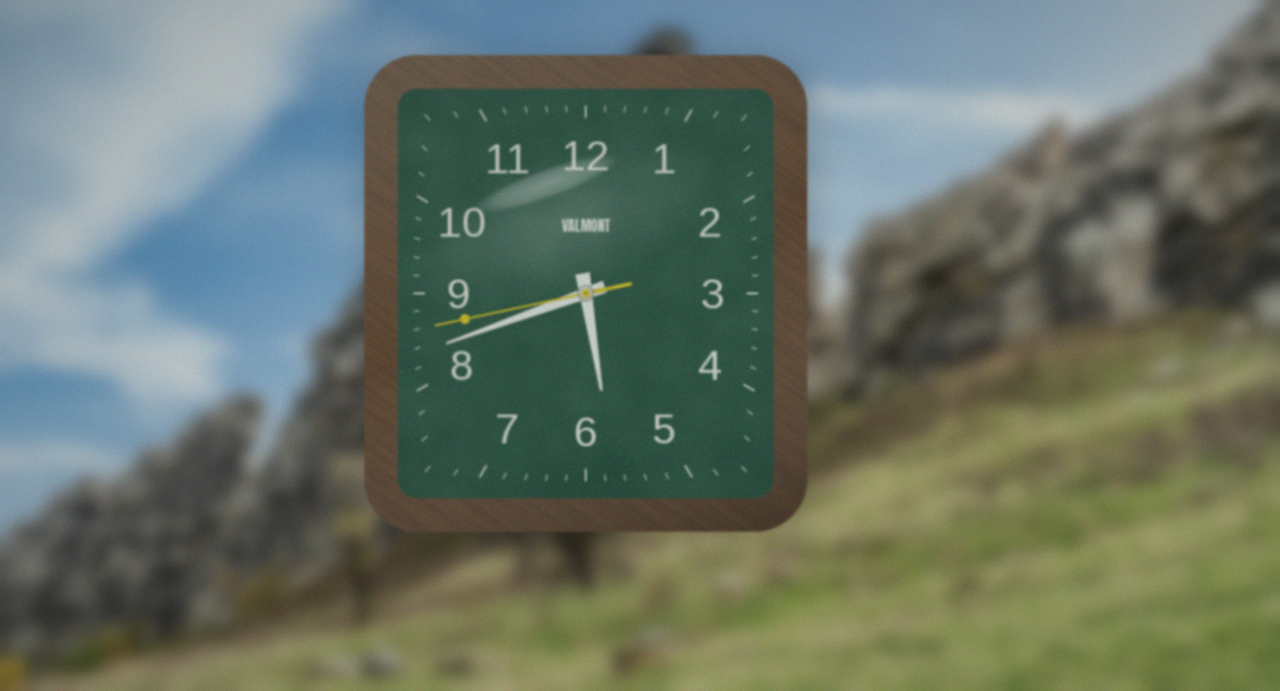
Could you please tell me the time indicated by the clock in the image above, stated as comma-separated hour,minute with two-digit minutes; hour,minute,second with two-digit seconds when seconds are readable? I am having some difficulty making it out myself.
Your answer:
5,41,43
